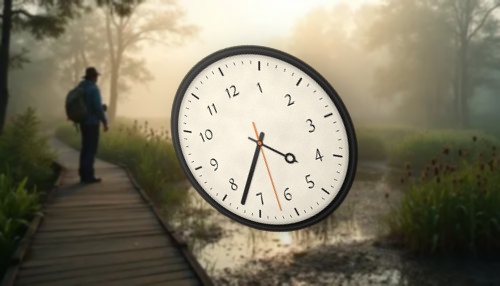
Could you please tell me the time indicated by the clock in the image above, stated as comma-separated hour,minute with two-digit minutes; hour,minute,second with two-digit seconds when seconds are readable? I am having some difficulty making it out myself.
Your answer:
4,37,32
